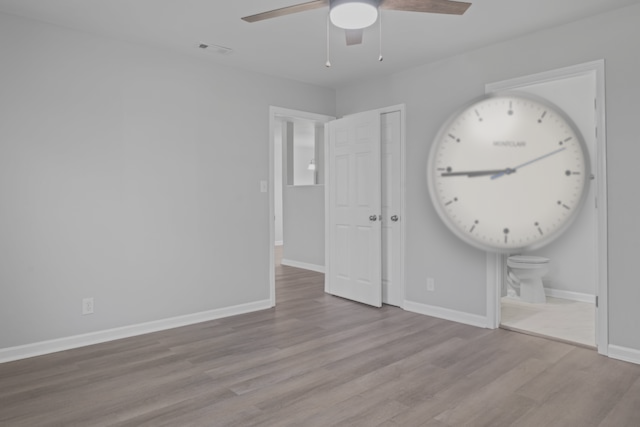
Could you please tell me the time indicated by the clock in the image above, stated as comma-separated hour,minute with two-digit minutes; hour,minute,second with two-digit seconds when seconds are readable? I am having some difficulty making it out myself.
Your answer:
8,44,11
